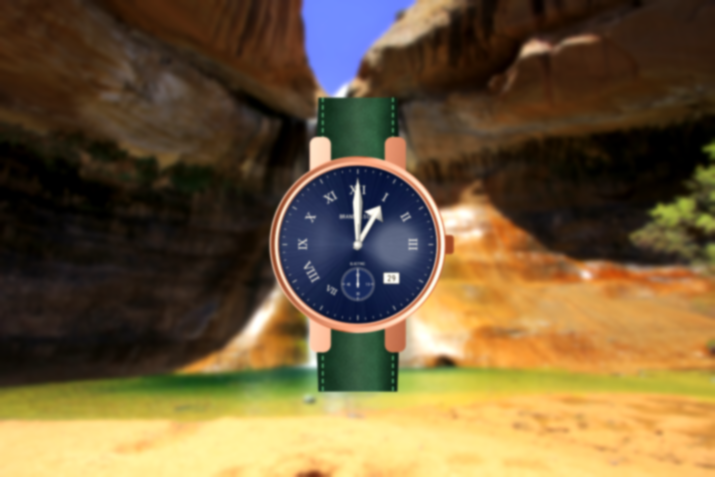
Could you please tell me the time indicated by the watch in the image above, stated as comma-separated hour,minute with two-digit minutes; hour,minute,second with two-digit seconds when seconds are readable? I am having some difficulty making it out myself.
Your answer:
1,00
